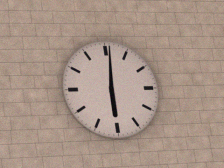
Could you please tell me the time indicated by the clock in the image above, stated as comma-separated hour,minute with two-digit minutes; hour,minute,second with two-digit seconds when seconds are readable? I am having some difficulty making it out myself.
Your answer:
6,01
